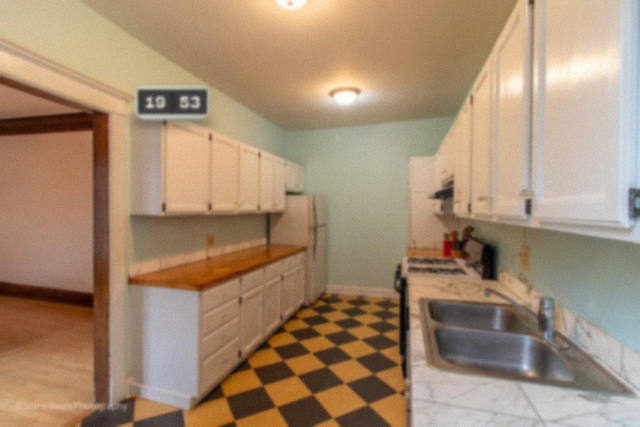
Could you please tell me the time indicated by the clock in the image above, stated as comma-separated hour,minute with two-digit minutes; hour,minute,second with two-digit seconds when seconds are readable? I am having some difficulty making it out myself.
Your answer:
19,53
